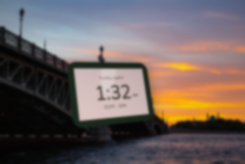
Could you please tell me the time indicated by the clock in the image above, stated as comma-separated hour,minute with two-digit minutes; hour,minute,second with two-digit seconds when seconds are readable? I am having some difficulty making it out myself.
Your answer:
1,32
